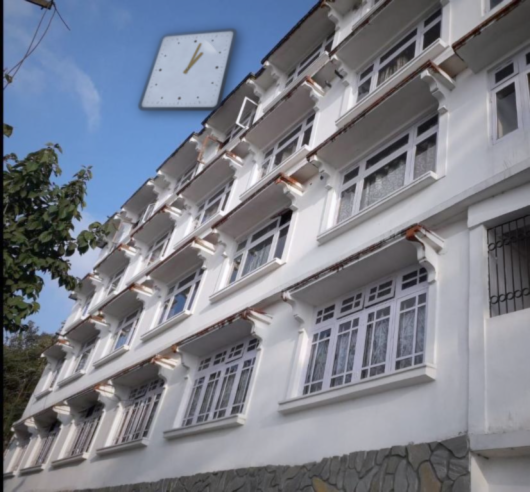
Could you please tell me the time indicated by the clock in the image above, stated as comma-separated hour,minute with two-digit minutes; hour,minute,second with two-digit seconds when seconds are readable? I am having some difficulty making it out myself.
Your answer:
1,02
